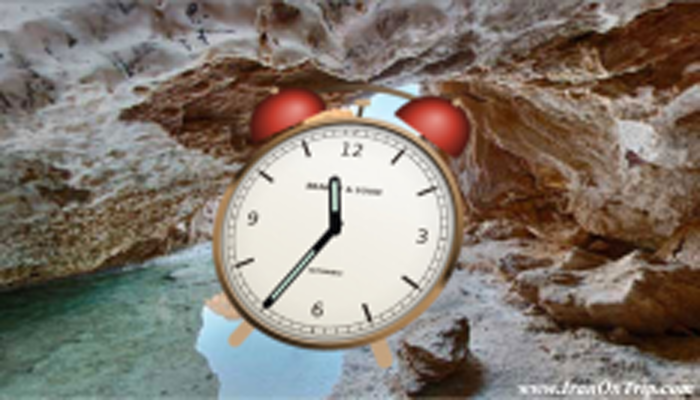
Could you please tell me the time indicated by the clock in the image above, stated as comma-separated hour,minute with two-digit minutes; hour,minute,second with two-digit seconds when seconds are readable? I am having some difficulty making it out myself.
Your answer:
11,35
